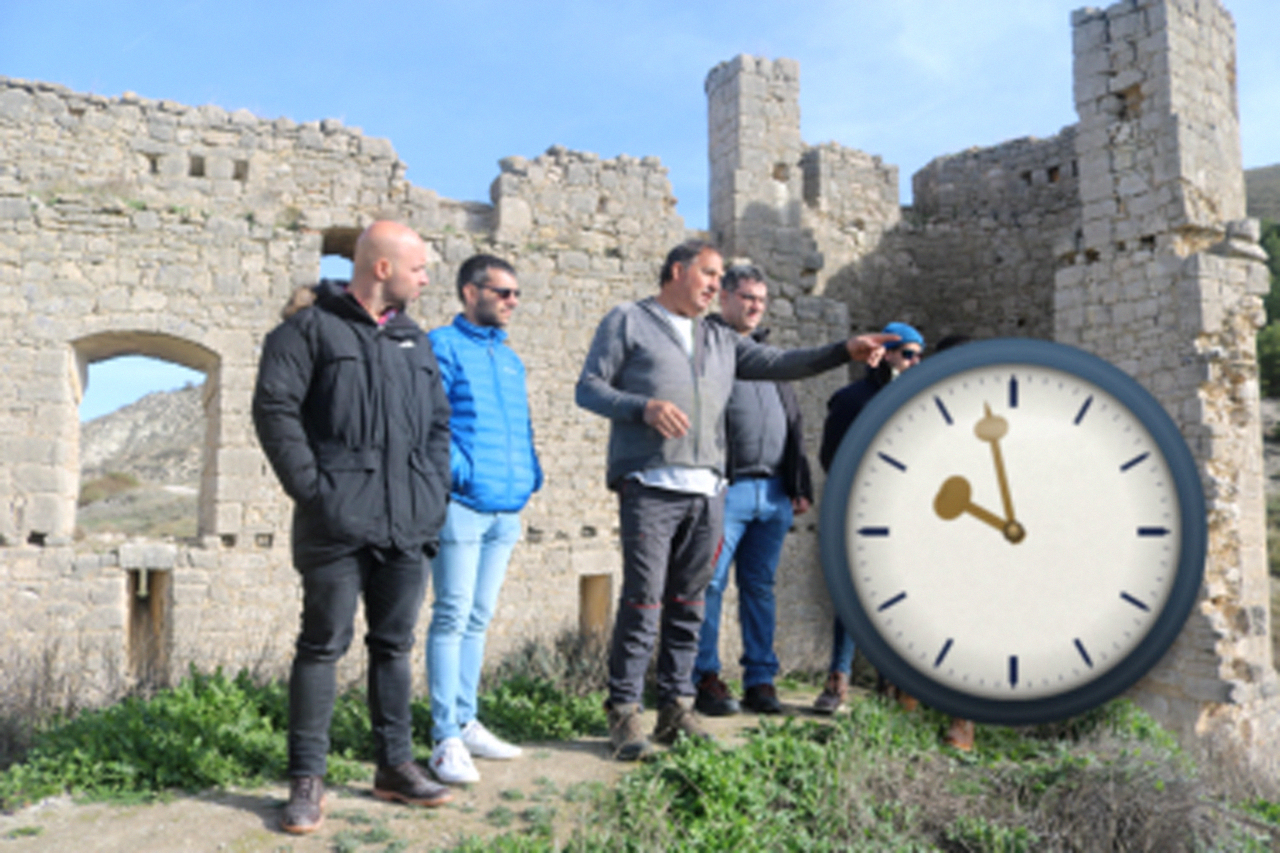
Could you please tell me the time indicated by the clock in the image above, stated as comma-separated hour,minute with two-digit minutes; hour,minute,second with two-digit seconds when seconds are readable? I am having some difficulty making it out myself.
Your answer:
9,58
